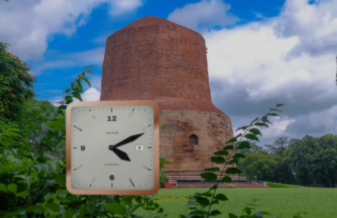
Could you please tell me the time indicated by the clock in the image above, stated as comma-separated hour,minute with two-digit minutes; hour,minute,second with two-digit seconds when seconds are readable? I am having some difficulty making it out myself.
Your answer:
4,11
